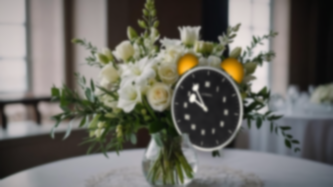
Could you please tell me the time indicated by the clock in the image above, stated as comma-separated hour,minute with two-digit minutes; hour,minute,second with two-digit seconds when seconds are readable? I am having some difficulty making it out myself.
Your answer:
9,54
